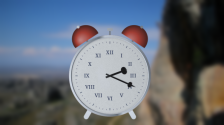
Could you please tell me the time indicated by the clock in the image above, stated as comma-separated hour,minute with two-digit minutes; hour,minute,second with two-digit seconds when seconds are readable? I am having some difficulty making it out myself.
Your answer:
2,19
